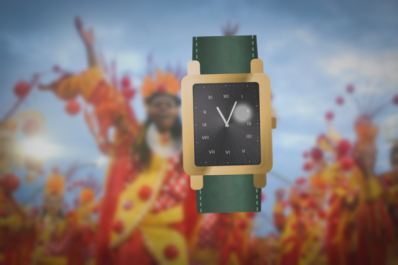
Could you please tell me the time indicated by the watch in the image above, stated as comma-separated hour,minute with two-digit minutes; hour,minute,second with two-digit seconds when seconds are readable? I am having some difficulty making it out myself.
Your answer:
11,04
